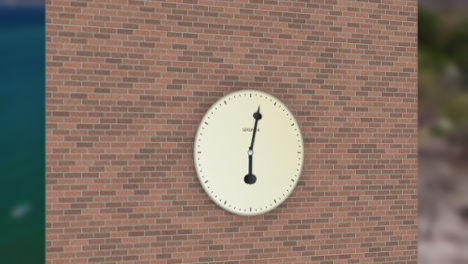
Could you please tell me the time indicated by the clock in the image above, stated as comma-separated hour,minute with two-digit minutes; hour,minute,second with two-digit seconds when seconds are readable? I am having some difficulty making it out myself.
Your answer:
6,02
